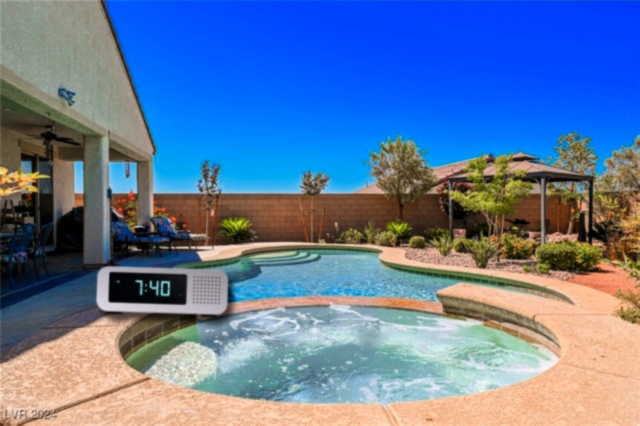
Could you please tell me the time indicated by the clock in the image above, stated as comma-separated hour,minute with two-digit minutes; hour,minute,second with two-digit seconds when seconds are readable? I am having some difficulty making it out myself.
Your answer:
7,40
